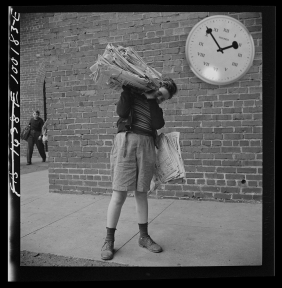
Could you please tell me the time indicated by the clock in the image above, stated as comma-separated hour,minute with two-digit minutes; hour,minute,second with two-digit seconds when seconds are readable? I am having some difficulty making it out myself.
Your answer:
1,52
